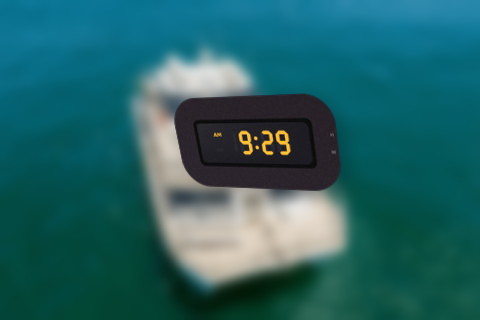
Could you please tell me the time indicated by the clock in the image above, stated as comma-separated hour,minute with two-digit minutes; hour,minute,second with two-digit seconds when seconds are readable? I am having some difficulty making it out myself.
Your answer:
9,29
